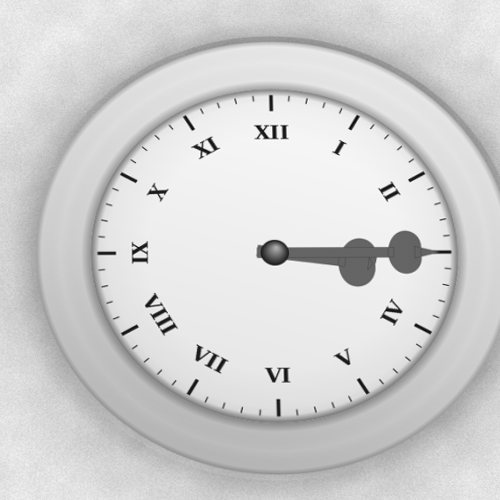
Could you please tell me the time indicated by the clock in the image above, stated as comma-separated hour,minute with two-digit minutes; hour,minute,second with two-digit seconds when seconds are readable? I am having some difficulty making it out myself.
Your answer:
3,15
